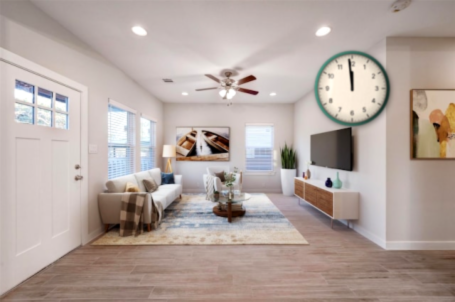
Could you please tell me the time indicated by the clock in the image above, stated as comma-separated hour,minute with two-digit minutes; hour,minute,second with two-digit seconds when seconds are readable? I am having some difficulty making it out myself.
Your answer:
11,59
